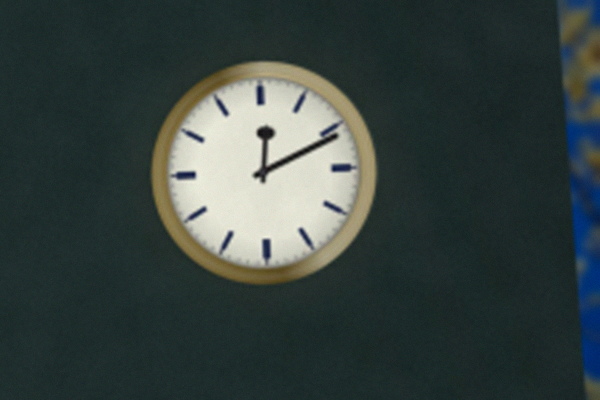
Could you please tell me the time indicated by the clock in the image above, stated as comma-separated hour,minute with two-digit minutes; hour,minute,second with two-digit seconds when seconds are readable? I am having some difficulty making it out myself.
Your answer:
12,11
